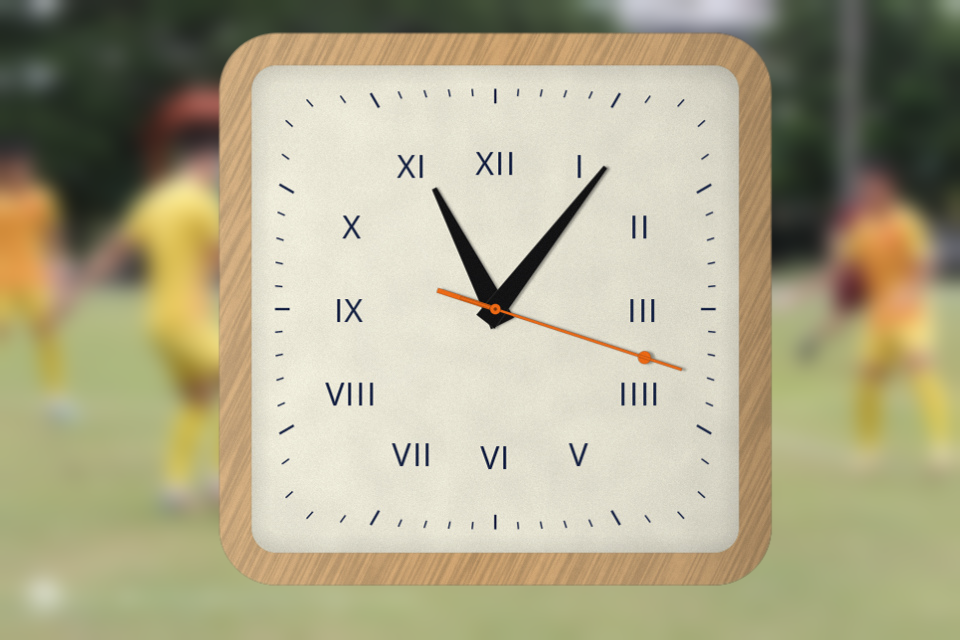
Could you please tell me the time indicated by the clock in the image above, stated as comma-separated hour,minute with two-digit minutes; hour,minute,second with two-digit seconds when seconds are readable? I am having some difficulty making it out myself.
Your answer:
11,06,18
